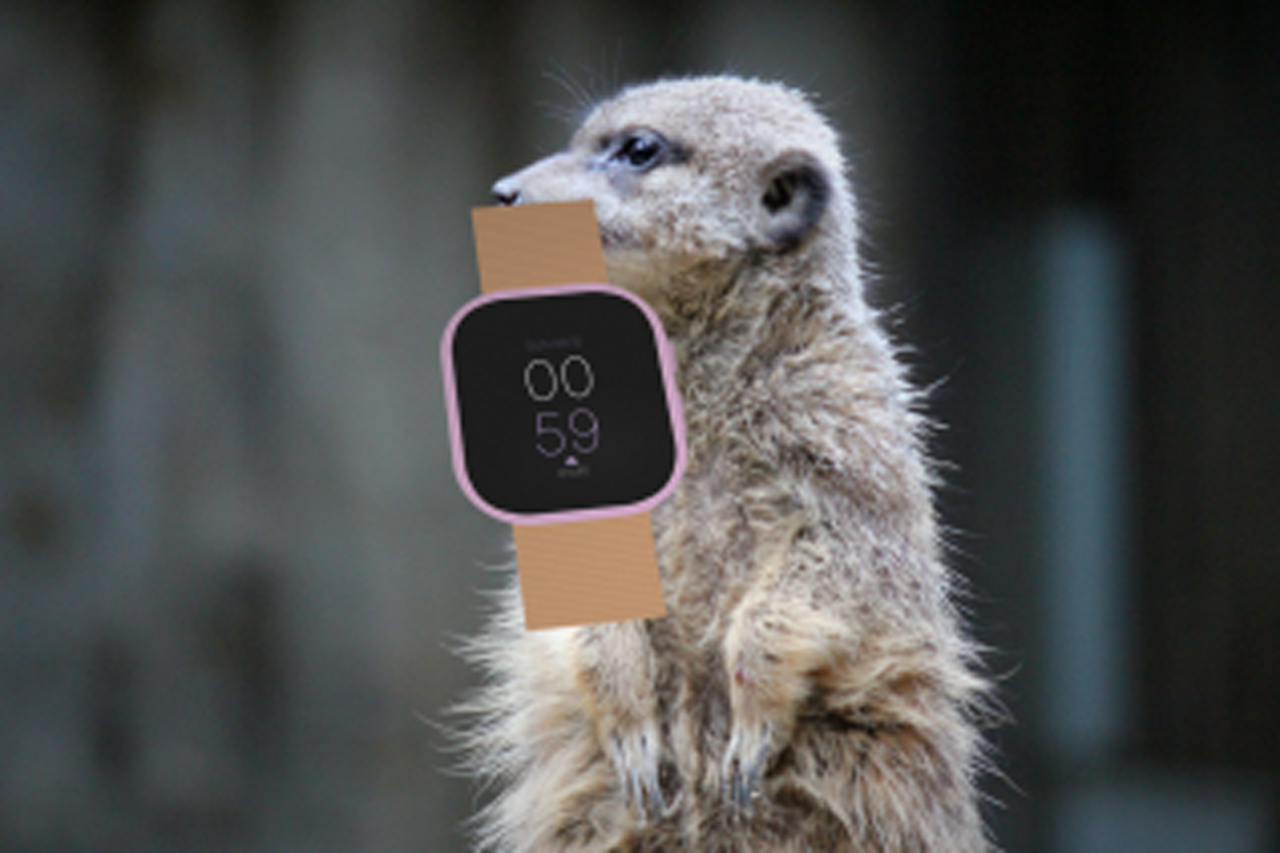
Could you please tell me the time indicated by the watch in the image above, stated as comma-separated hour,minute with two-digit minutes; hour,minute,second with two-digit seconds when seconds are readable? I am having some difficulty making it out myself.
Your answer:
0,59
